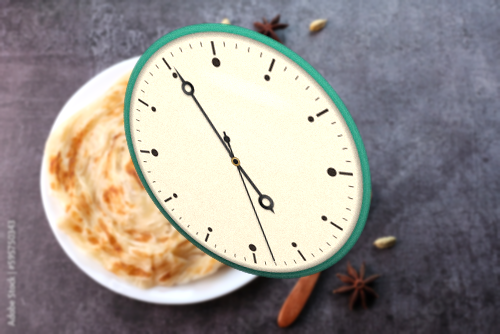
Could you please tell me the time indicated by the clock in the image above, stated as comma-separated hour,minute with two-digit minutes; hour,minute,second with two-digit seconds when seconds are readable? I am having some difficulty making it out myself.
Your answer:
4,55,28
